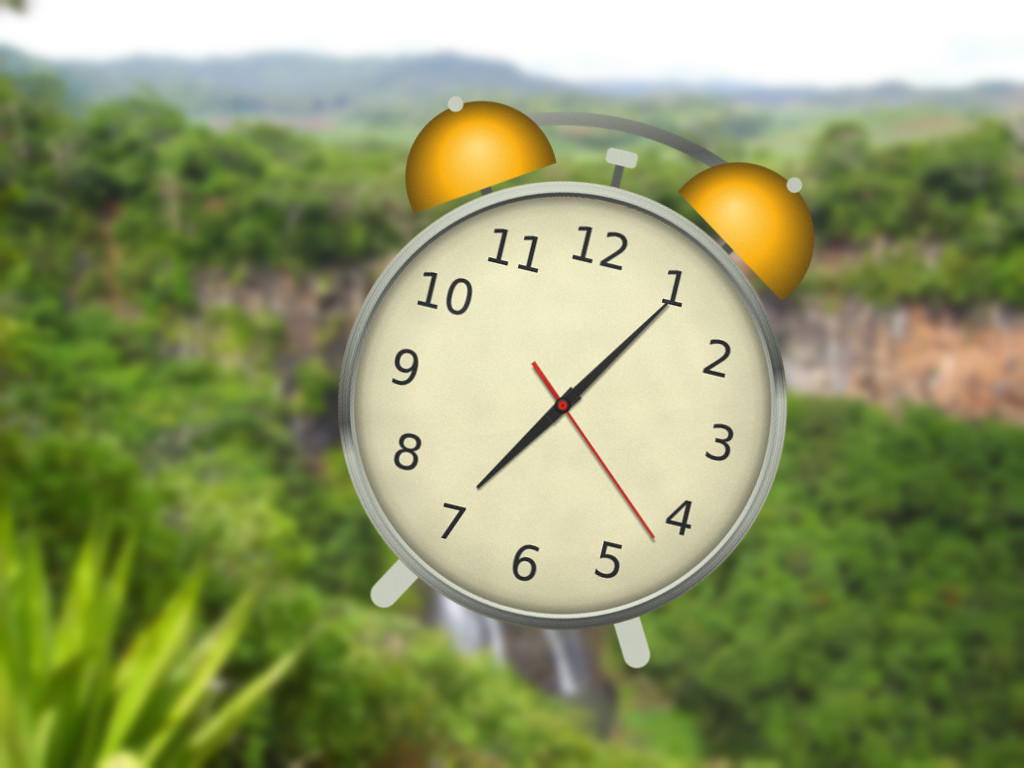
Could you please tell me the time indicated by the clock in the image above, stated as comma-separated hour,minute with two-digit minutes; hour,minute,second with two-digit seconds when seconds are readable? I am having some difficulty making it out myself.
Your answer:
7,05,22
